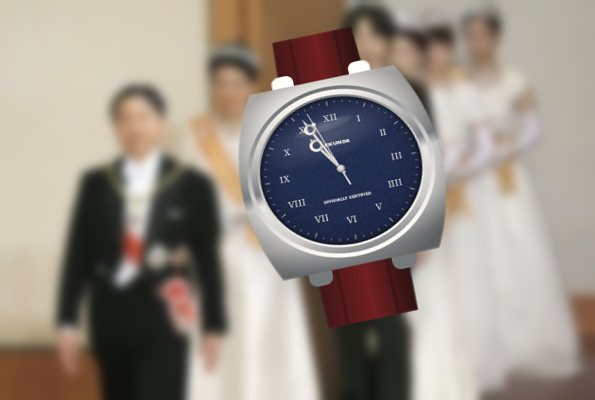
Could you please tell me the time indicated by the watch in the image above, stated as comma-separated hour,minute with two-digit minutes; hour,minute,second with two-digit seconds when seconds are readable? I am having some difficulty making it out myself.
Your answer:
10,55,57
